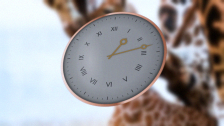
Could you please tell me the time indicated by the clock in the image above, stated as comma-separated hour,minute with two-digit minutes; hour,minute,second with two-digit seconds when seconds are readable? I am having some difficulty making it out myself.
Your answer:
1,13
